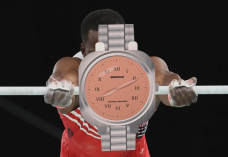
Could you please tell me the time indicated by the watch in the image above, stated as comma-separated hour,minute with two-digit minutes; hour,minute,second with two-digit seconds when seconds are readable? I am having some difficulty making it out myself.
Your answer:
8,11
